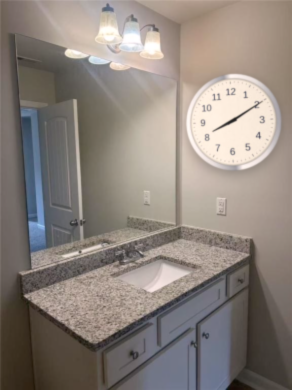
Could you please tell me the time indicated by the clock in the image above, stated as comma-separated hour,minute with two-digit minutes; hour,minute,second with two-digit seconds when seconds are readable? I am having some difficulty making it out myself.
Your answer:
8,10
